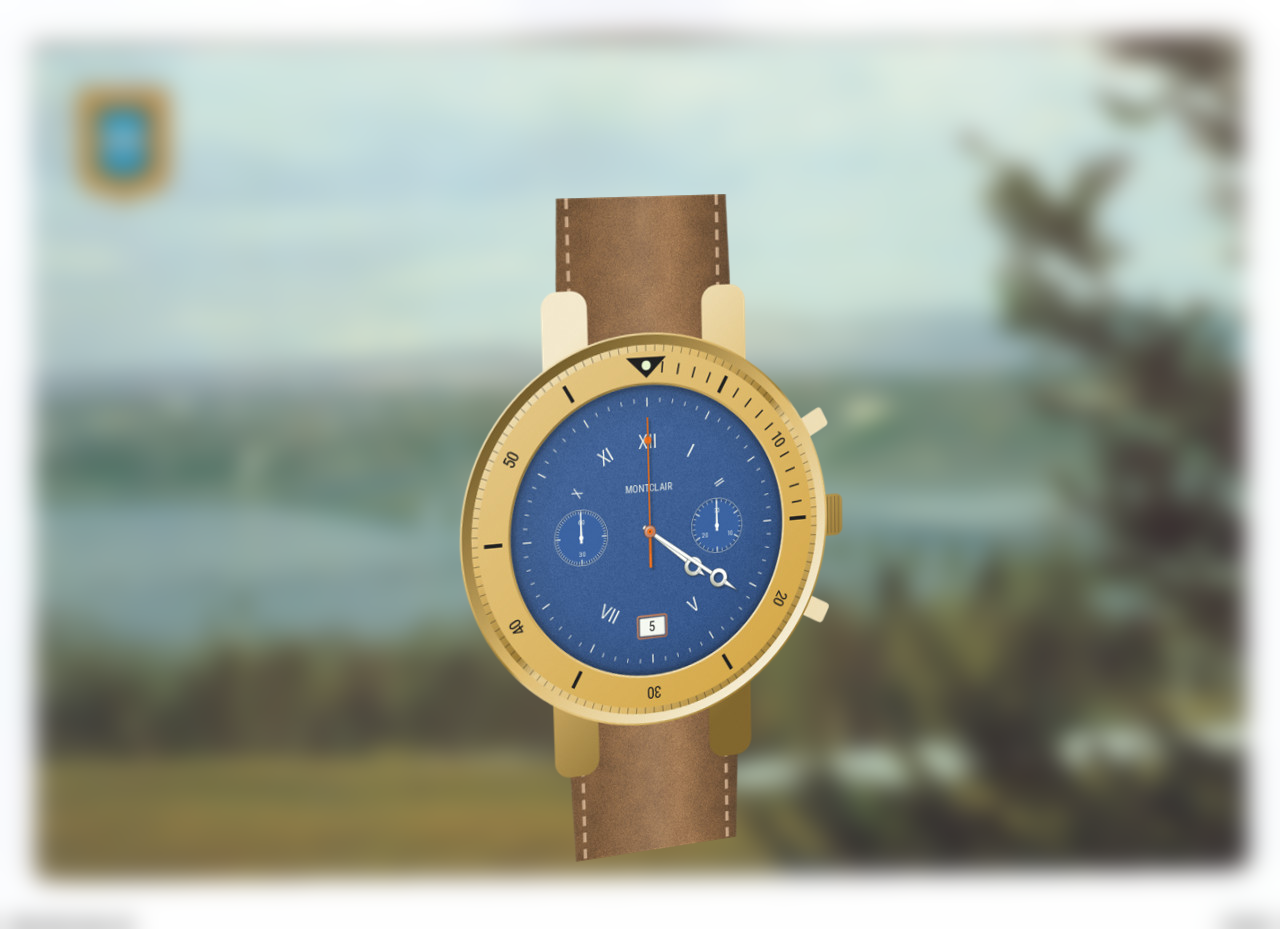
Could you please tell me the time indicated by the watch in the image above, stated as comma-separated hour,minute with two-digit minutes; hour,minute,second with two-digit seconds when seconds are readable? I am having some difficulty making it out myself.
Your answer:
4,21
